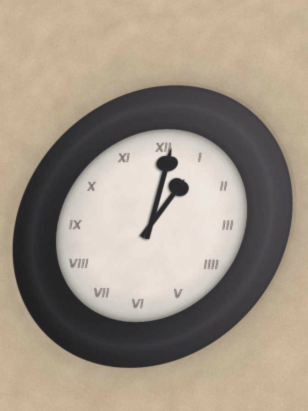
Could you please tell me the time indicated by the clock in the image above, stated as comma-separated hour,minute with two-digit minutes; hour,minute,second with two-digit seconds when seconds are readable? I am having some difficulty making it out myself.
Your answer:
1,01
